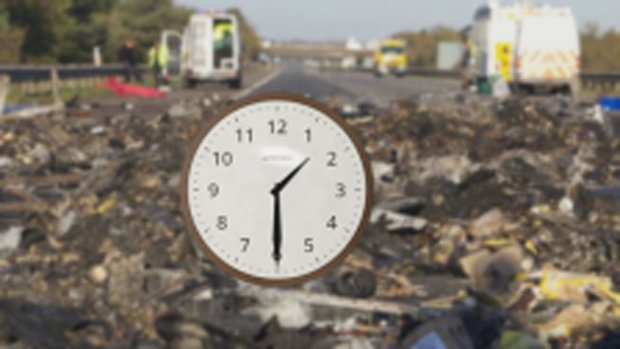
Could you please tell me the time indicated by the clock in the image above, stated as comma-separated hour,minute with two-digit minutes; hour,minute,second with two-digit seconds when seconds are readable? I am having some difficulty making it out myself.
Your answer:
1,30
